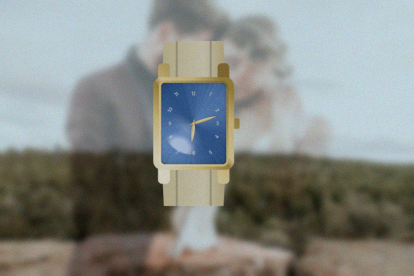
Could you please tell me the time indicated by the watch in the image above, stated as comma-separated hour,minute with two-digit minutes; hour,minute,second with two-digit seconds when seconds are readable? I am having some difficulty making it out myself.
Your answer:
6,12
